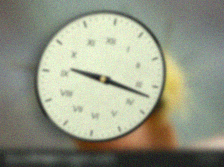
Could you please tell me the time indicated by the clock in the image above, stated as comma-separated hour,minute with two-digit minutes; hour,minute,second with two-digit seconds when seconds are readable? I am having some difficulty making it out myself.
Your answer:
9,17
